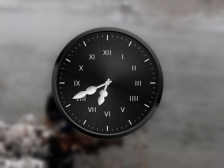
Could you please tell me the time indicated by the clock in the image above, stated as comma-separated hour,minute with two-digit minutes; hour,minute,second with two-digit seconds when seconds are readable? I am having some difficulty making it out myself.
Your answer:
6,41
